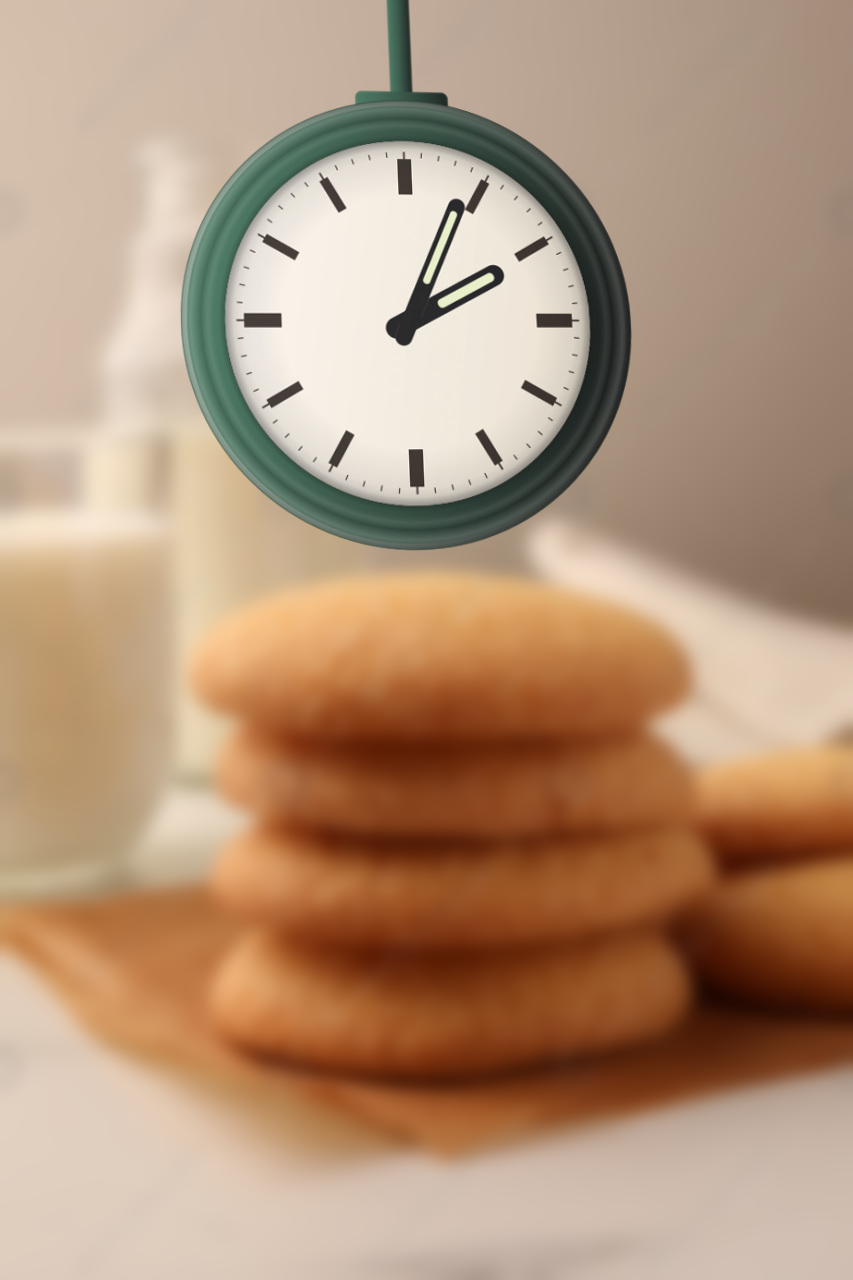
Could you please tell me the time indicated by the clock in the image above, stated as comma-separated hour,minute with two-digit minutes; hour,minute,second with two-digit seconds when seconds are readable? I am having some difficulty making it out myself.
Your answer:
2,04
